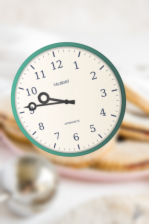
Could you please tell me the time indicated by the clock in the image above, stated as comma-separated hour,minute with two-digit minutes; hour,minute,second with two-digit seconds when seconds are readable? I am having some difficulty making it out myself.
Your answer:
9,46
